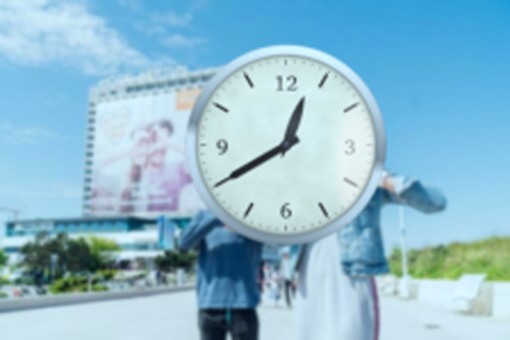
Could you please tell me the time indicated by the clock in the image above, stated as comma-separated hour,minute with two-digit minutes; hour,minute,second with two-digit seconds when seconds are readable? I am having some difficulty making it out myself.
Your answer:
12,40
